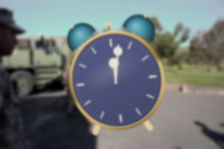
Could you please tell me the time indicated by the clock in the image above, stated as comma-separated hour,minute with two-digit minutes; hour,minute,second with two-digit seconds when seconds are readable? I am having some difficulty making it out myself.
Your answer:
12,02
